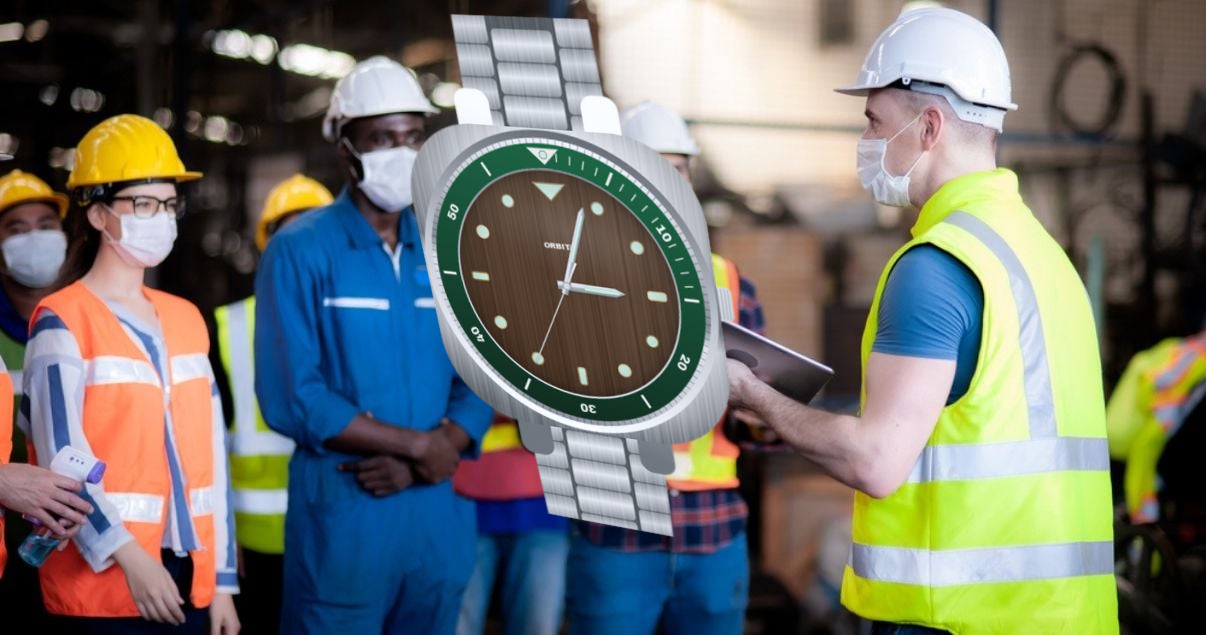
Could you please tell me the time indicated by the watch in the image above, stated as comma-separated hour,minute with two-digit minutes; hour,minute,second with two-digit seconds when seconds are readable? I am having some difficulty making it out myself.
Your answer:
3,03,35
